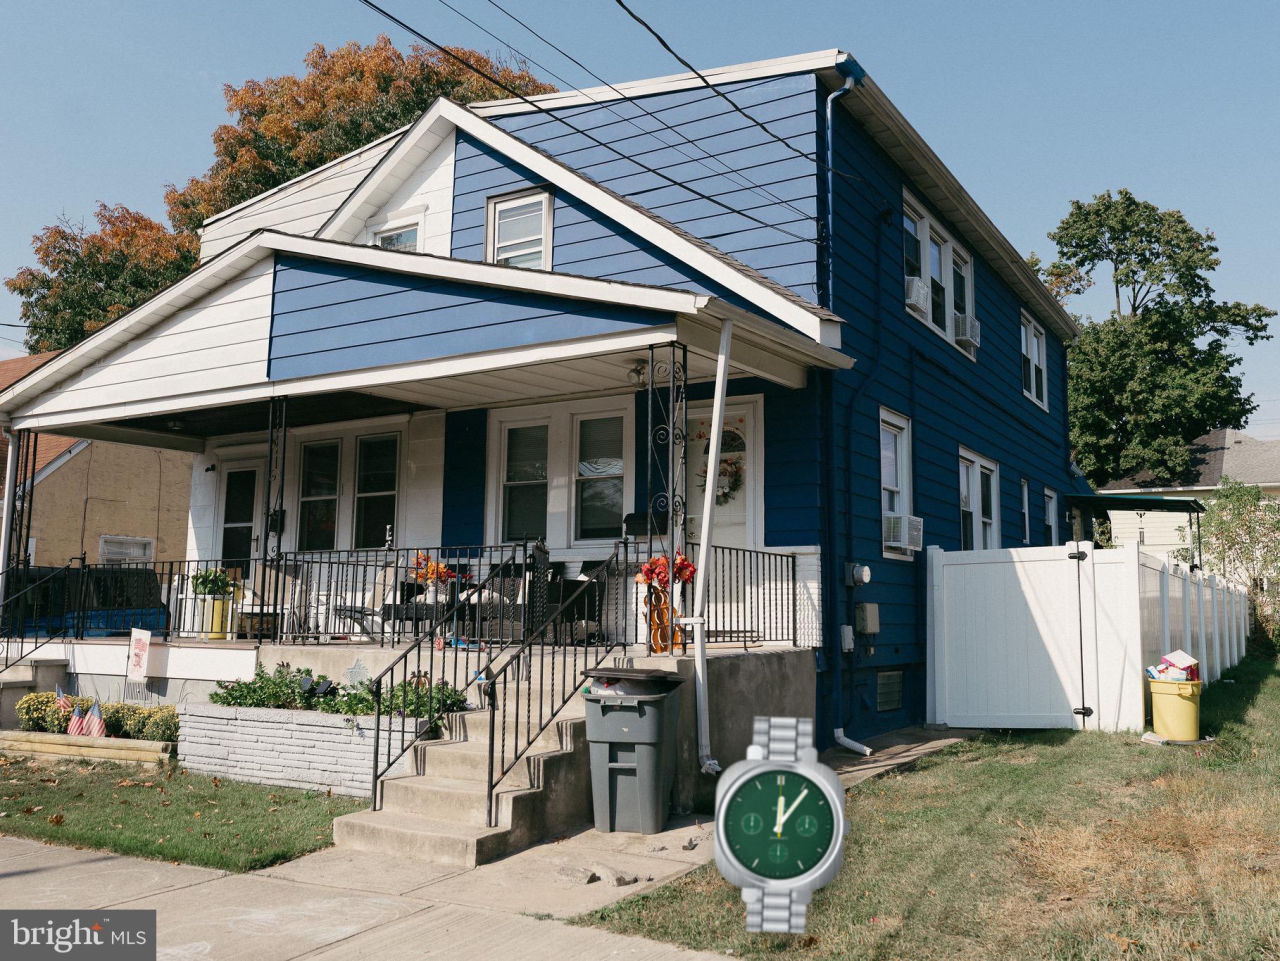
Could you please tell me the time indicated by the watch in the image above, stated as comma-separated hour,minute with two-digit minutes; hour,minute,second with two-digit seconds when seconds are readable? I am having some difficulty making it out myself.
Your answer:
12,06
